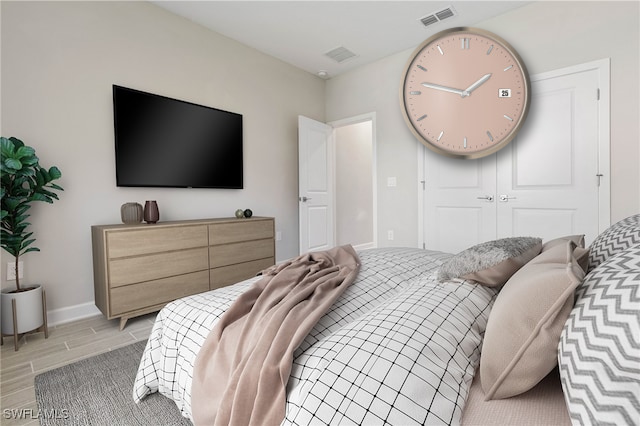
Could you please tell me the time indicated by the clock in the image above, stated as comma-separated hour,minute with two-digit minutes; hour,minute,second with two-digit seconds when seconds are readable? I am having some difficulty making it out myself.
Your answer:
1,47
